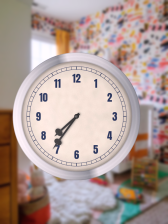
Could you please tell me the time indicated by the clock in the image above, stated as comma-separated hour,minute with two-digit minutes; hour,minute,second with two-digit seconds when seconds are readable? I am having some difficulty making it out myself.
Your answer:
7,36
